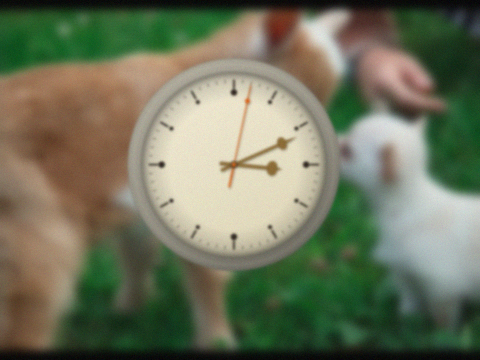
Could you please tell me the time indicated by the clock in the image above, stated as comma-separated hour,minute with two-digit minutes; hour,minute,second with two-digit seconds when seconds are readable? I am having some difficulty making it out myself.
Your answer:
3,11,02
